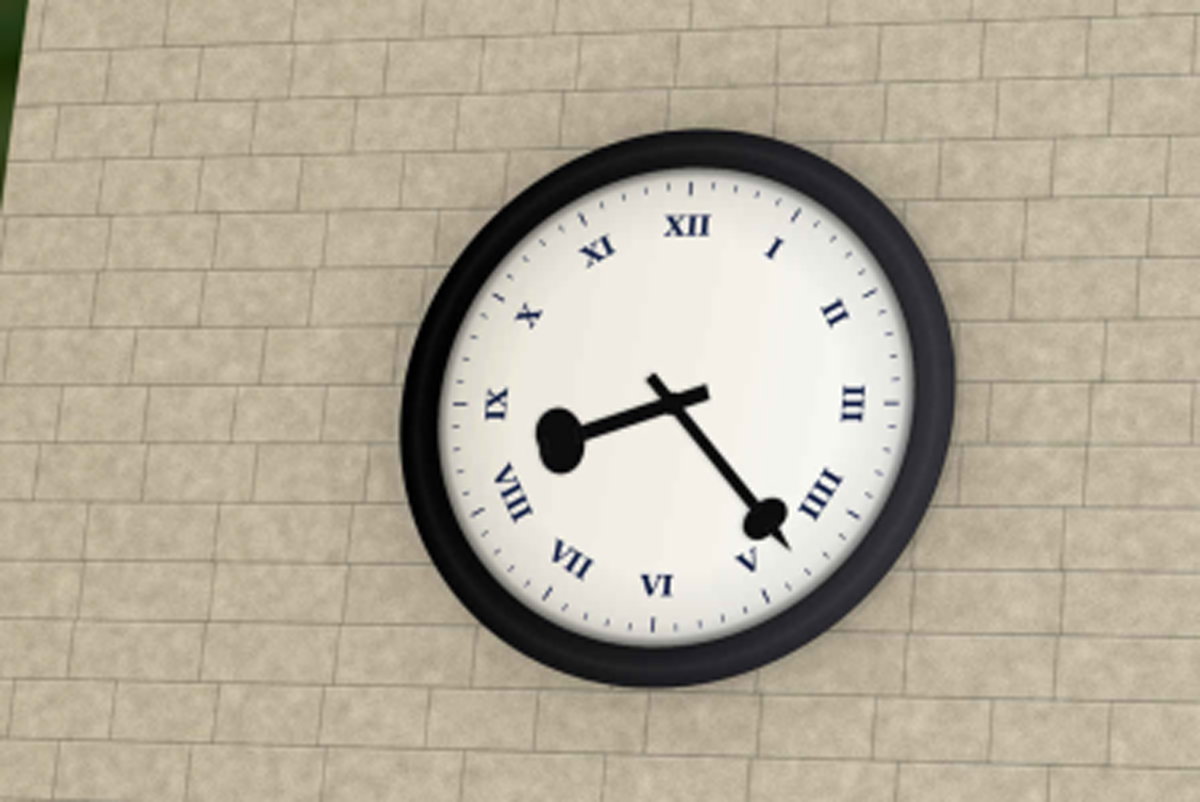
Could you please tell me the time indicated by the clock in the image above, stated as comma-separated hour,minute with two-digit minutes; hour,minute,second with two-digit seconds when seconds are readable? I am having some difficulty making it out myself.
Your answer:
8,23
